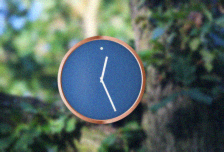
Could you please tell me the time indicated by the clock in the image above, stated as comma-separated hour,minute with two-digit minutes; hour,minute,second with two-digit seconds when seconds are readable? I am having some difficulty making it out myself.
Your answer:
12,26
